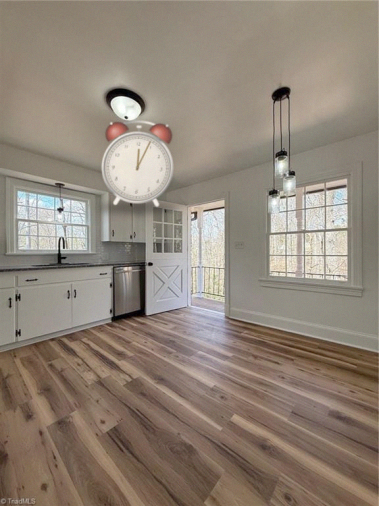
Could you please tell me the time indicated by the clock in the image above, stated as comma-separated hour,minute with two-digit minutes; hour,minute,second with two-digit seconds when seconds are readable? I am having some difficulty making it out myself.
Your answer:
12,04
